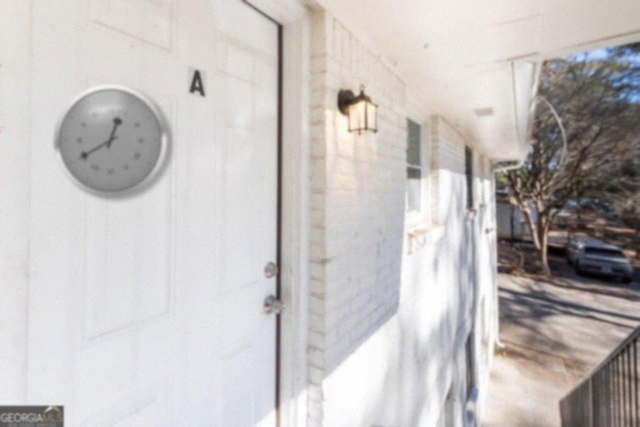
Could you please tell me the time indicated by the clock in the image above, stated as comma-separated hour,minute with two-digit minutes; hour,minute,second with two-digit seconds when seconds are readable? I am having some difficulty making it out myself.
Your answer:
12,40
